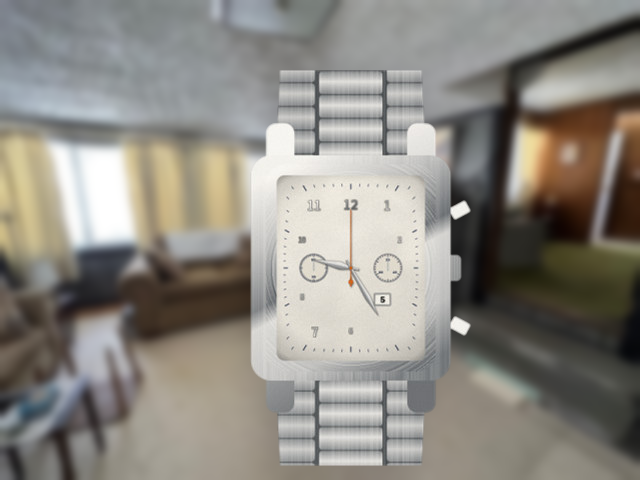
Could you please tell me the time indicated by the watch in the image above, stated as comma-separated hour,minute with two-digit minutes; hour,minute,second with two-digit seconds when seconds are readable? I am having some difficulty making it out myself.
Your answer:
9,25
